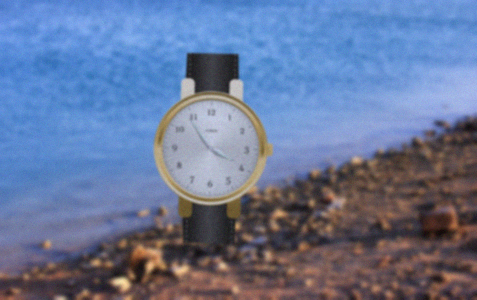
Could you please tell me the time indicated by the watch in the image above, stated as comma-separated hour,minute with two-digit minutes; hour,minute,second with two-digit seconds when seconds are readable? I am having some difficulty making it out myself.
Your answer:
3,54
